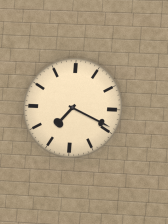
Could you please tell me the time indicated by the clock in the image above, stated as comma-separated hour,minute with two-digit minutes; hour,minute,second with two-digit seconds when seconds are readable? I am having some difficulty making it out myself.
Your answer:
7,19
